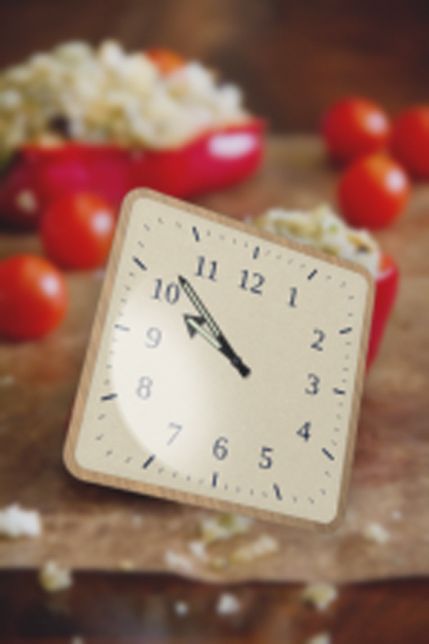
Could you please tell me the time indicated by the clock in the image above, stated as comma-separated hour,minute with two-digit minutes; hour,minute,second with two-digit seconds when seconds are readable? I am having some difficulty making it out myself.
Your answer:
9,52
